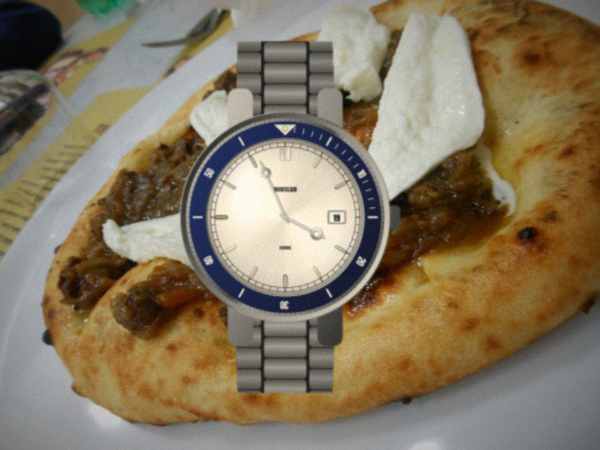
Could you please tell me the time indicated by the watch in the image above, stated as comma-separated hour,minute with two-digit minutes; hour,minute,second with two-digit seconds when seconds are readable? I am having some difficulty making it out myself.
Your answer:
3,56
